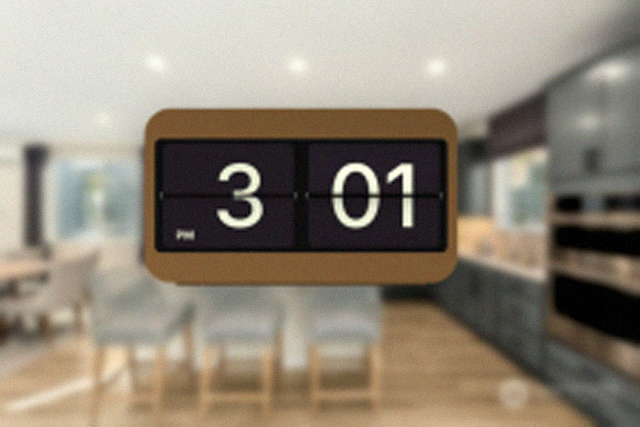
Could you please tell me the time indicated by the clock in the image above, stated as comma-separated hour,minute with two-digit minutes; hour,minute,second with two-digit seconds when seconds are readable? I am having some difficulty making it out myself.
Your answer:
3,01
